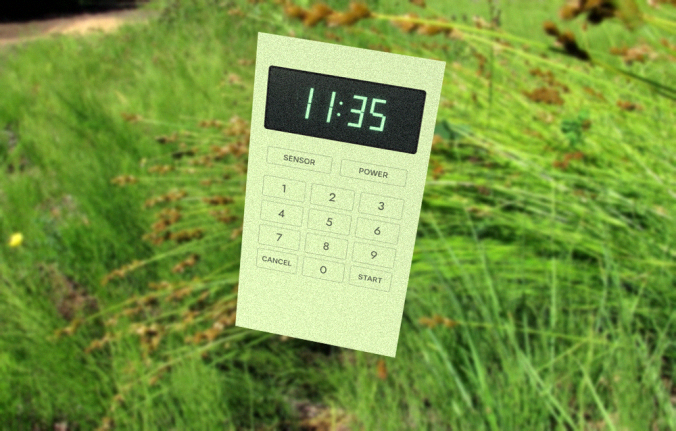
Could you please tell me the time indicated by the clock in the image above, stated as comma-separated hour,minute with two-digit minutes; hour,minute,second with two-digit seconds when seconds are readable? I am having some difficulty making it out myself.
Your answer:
11,35
